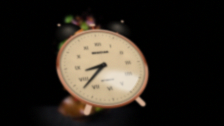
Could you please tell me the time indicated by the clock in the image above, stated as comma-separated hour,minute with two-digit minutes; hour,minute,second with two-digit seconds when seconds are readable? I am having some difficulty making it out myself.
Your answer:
8,38
